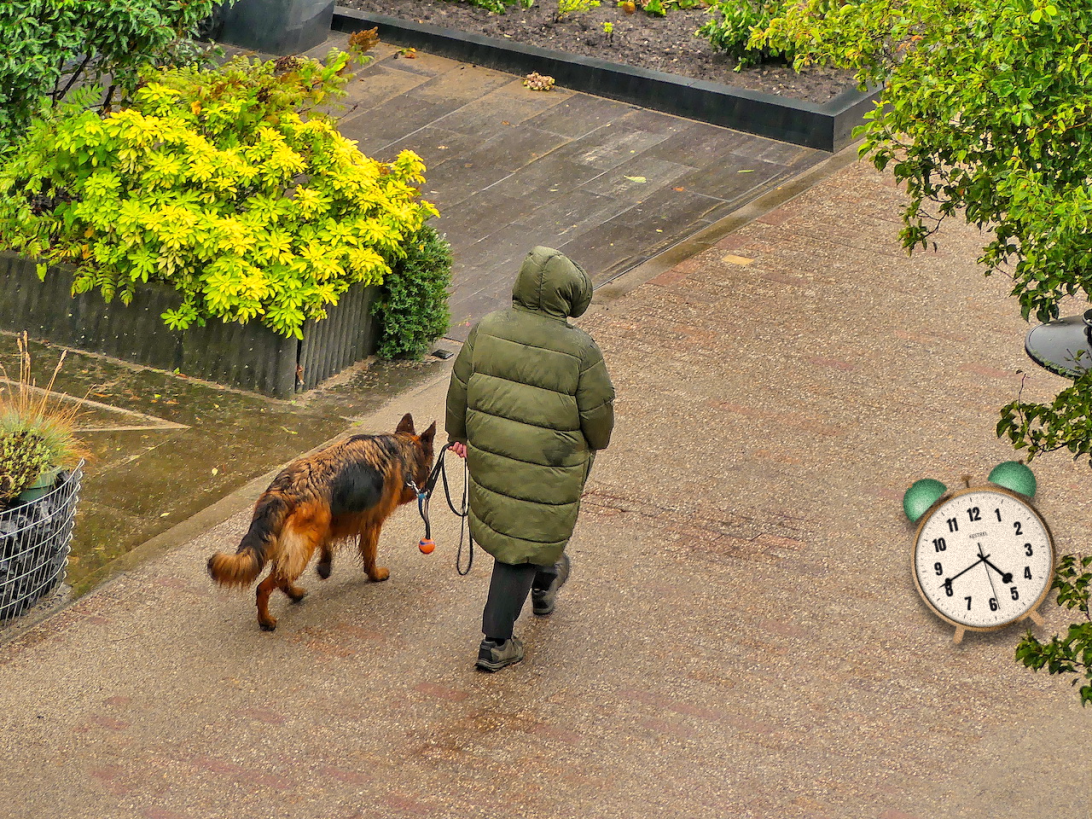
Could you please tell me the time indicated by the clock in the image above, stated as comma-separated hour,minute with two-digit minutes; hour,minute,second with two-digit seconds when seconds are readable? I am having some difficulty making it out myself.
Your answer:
4,41,29
